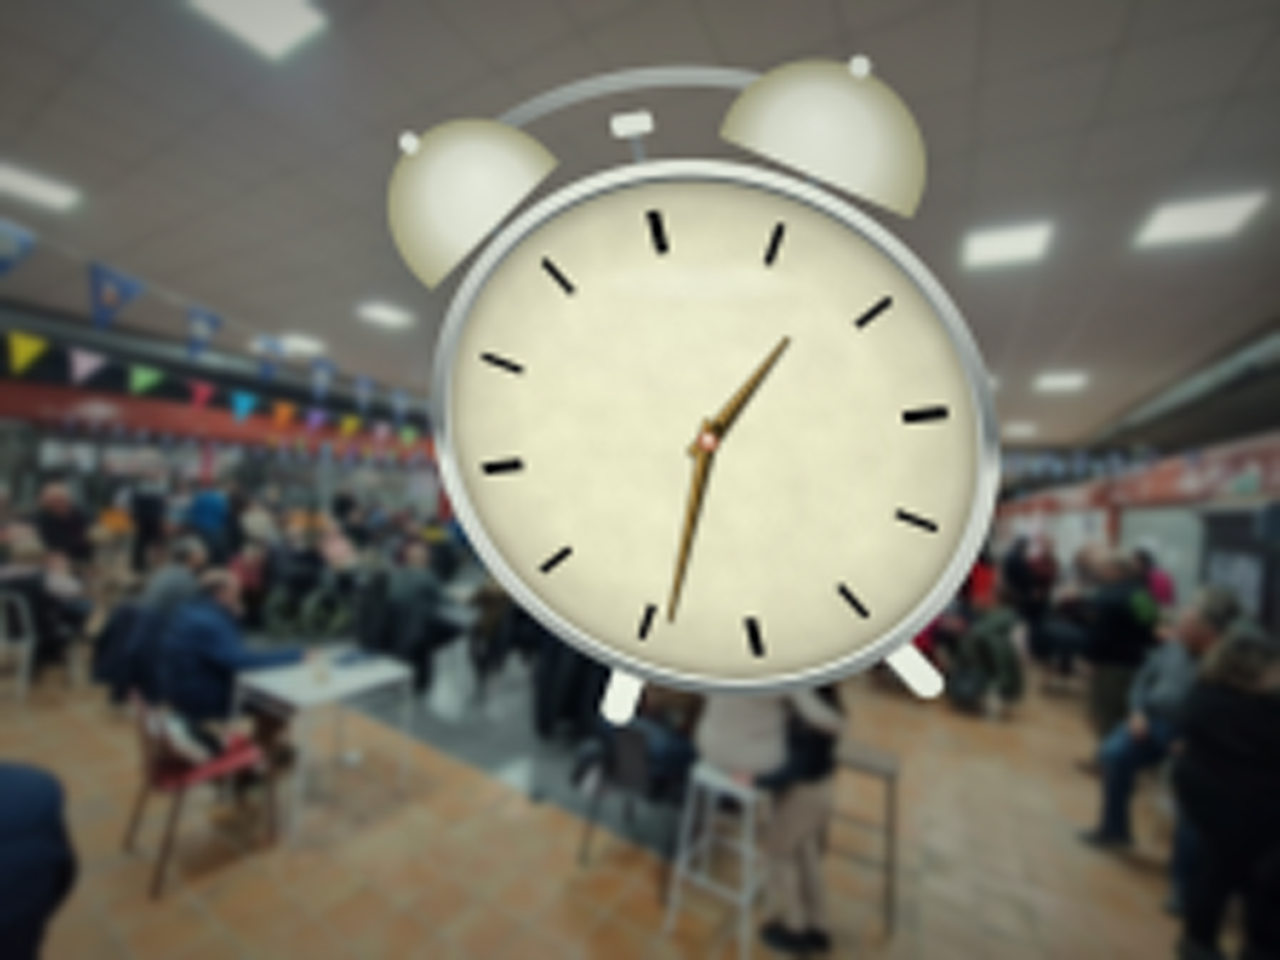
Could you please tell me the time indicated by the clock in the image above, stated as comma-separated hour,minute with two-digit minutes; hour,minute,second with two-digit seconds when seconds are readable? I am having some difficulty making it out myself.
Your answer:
1,34
